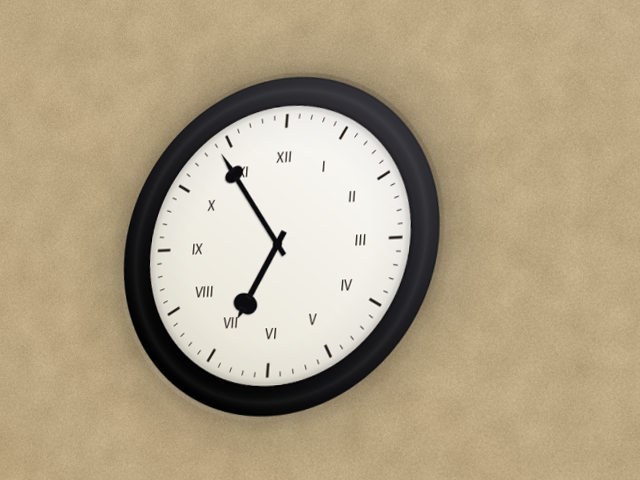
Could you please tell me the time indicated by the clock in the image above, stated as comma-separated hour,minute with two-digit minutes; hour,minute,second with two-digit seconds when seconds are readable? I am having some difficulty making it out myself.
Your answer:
6,54
